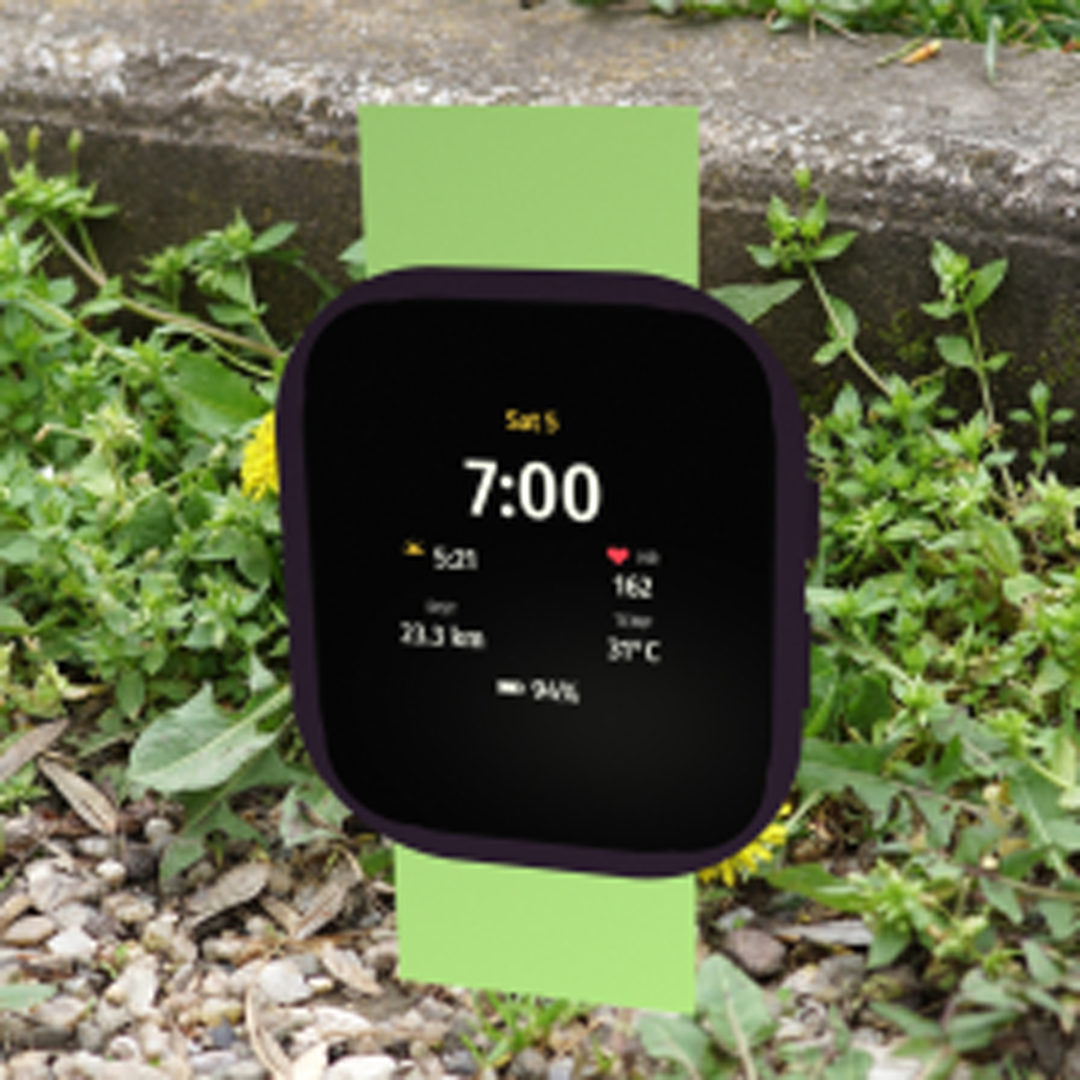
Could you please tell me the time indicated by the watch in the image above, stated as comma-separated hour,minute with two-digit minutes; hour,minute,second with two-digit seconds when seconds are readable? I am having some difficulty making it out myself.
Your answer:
7,00
